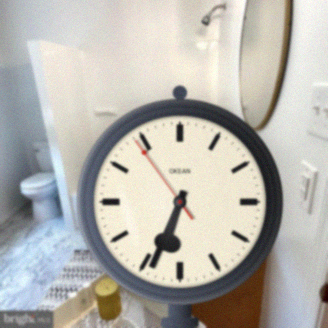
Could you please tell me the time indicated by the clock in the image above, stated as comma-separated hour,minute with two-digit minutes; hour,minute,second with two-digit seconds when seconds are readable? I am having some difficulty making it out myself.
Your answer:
6,33,54
